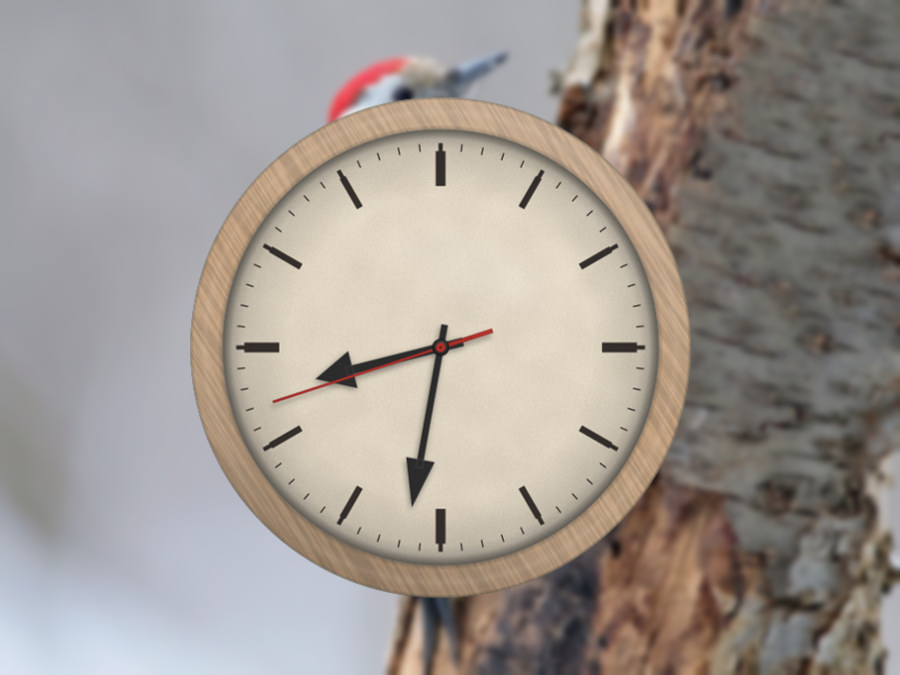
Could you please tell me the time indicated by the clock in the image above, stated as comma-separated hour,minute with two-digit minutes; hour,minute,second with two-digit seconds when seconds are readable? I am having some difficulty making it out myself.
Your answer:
8,31,42
